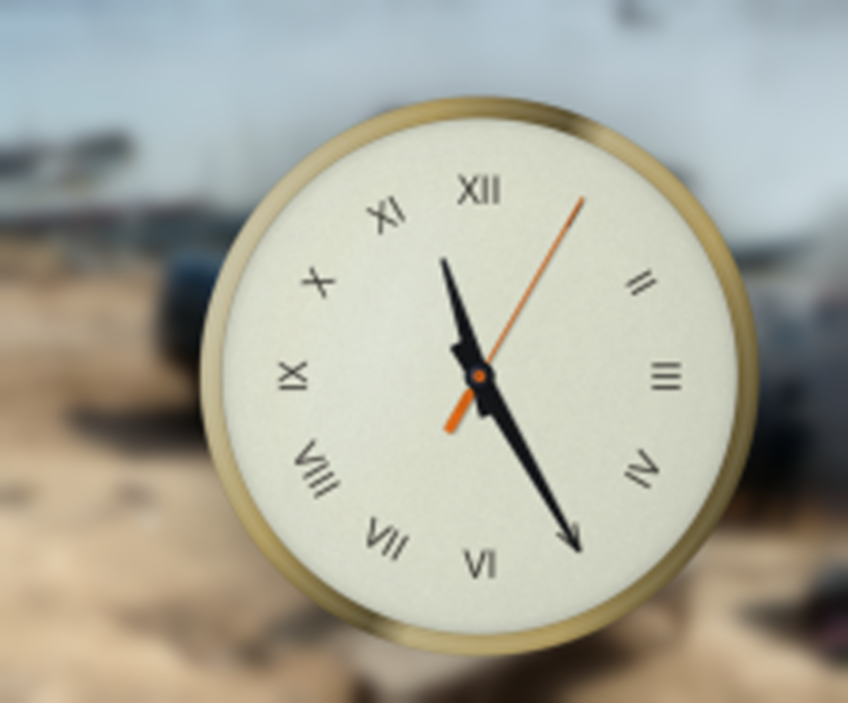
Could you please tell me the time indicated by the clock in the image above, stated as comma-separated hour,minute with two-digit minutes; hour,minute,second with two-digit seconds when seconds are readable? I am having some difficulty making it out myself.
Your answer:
11,25,05
